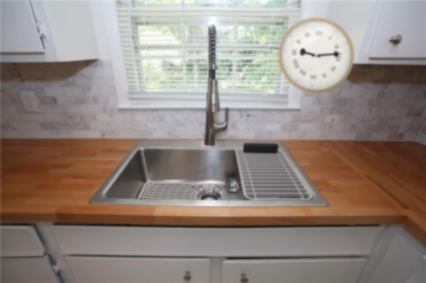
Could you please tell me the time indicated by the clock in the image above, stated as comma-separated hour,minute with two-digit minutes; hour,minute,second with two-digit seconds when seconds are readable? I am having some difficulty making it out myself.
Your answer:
9,13
